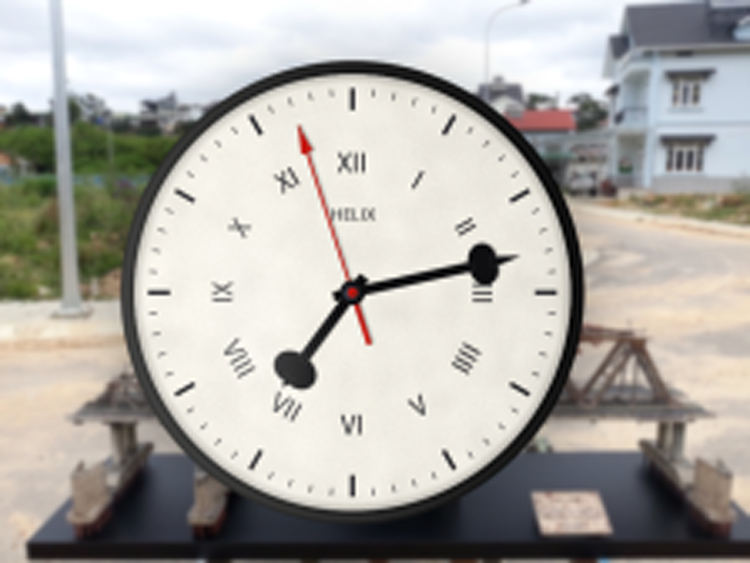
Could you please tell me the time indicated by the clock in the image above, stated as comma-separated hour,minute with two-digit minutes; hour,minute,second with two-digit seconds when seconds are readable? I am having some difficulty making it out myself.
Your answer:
7,12,57
